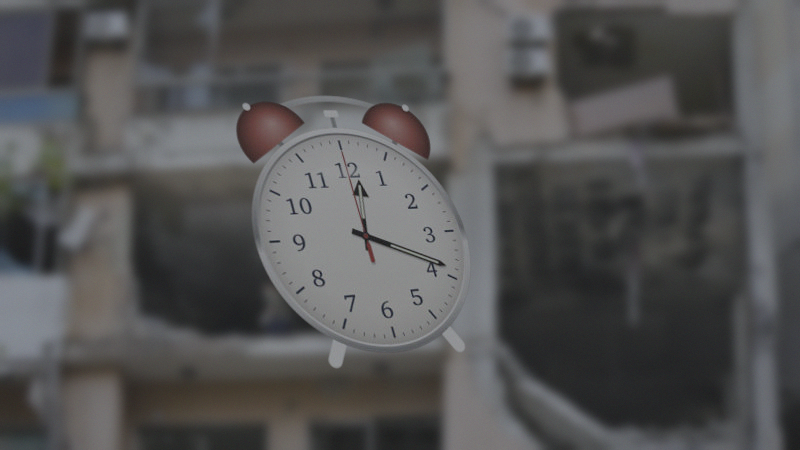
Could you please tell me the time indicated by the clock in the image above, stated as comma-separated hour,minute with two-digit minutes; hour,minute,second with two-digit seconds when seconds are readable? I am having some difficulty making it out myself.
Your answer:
12,19,00
